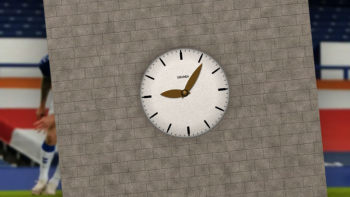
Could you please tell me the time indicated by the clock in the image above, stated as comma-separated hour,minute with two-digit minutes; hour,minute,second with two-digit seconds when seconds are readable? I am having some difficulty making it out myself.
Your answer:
9,06
